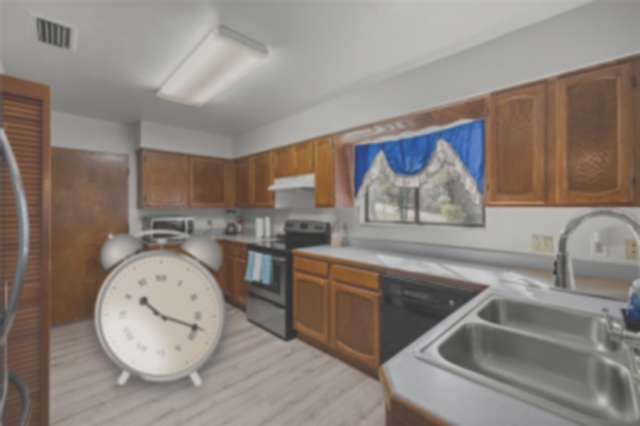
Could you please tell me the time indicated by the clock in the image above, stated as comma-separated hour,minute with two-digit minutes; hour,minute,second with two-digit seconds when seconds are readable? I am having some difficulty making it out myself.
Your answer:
10,18
